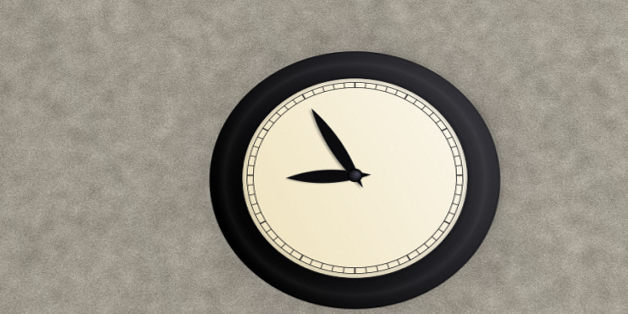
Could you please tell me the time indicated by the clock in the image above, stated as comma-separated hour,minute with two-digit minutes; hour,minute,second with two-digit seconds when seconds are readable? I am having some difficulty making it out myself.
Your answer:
8,55
